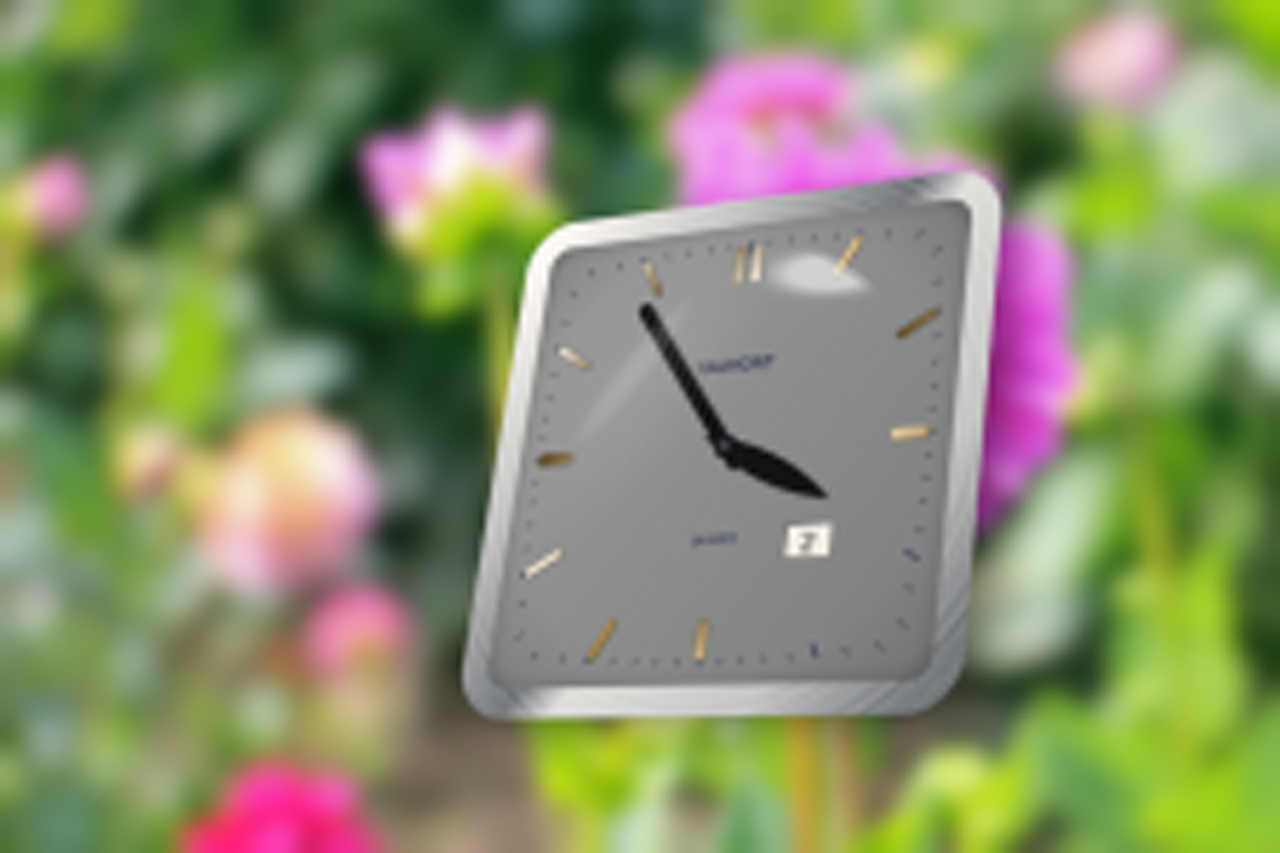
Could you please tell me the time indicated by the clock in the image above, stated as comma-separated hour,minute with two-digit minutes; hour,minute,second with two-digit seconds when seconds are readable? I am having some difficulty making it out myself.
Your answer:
3,54
